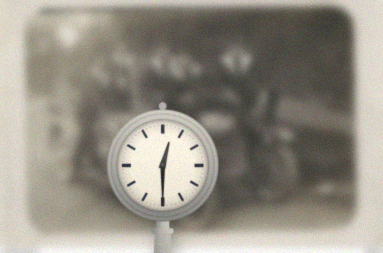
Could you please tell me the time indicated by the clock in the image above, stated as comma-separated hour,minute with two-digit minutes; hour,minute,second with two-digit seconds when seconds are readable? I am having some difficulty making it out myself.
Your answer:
12,30
